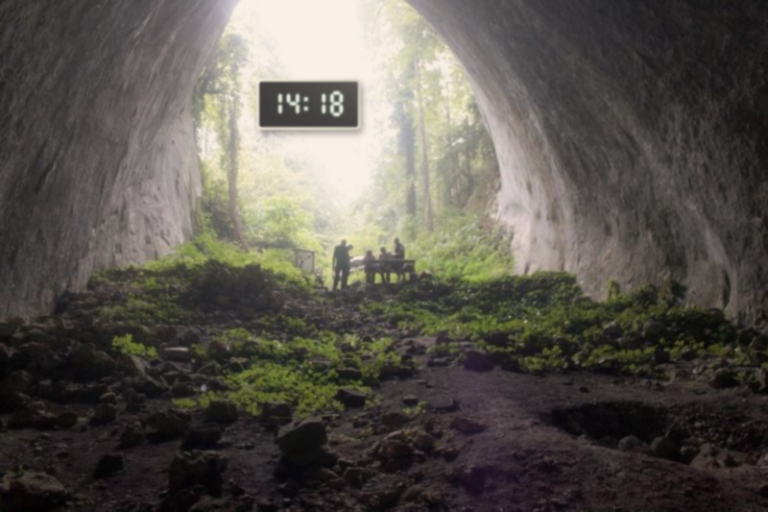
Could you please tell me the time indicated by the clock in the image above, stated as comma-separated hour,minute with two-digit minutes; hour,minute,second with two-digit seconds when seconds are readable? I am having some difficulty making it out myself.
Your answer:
14,18
